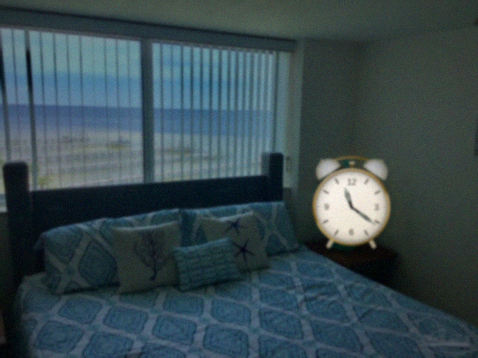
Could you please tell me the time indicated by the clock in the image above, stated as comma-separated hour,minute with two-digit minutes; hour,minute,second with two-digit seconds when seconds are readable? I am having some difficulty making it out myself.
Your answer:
11,21
